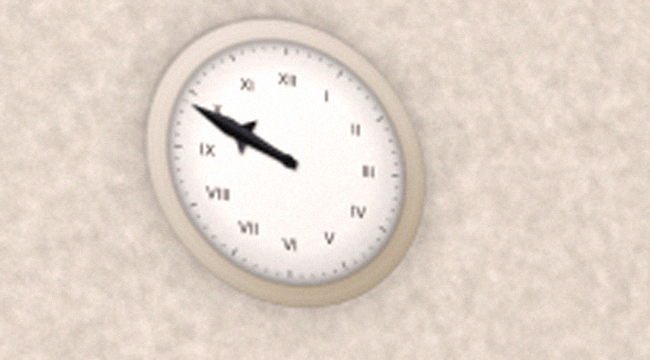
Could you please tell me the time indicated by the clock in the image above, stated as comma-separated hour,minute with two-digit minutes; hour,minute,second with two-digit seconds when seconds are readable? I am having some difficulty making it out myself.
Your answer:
9,49
